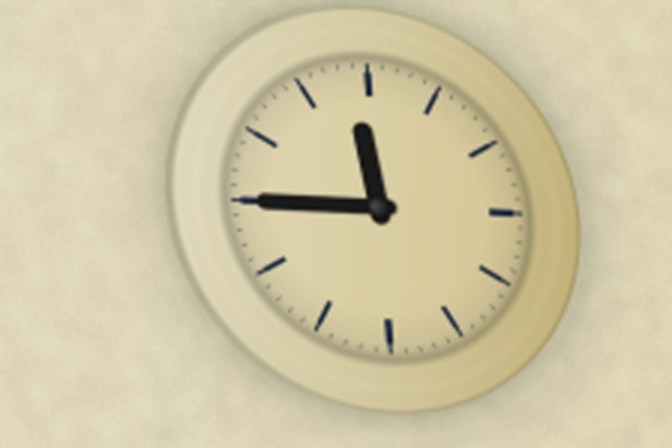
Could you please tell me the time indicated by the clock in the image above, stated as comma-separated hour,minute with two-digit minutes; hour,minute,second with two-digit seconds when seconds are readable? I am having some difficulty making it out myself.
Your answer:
11,45
